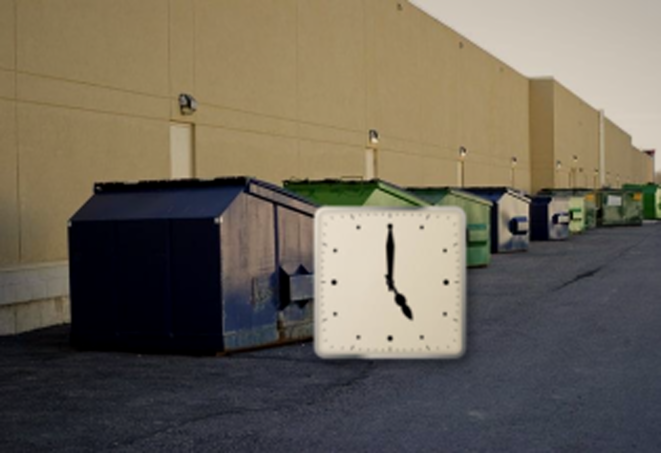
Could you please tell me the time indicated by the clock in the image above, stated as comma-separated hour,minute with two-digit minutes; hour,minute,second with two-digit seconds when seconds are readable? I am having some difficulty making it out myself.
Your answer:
5,00
